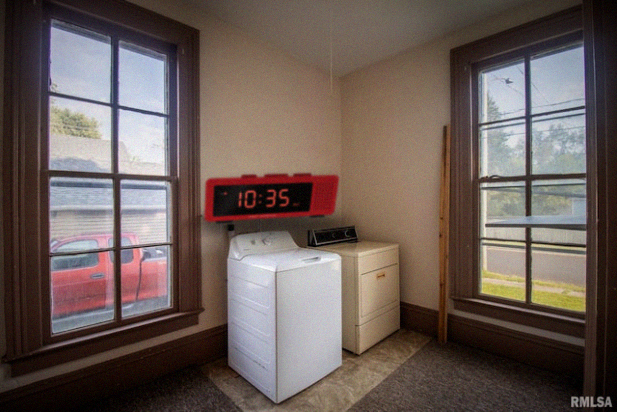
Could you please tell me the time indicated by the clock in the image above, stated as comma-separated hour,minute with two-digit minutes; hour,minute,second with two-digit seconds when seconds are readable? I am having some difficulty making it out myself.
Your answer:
10,35
